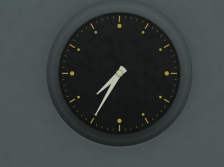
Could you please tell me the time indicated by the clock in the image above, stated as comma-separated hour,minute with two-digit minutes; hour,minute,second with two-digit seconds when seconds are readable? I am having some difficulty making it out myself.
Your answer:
7,35
